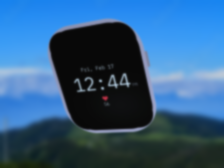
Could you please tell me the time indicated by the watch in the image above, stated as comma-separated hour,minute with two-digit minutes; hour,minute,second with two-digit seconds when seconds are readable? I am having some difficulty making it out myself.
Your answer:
12,44
